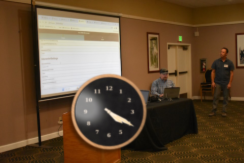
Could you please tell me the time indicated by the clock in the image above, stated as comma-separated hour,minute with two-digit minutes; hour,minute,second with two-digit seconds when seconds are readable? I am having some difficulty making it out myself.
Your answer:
4,20
